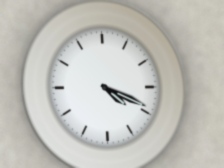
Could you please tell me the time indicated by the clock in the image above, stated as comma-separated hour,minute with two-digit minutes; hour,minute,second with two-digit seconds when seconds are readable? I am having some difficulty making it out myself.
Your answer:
4,19
